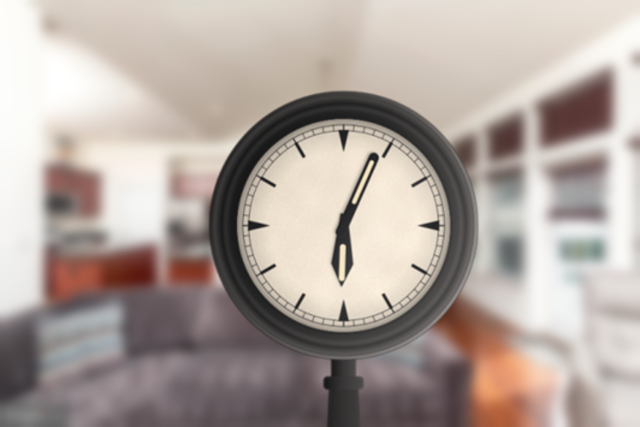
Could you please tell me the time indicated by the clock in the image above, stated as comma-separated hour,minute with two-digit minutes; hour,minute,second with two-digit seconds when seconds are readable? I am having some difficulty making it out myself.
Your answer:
6,04
